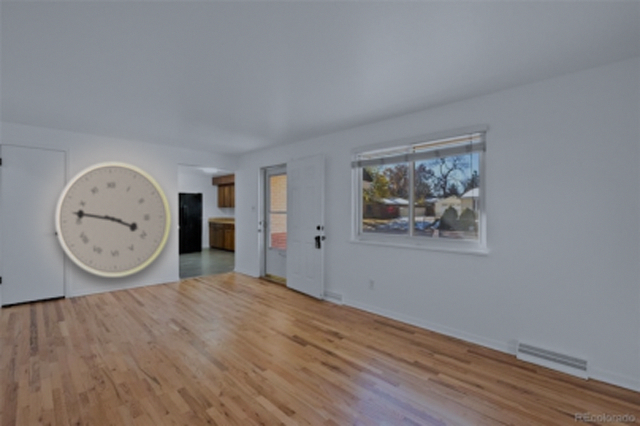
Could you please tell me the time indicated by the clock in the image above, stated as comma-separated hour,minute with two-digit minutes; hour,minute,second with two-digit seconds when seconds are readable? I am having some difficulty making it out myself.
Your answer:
3,47
